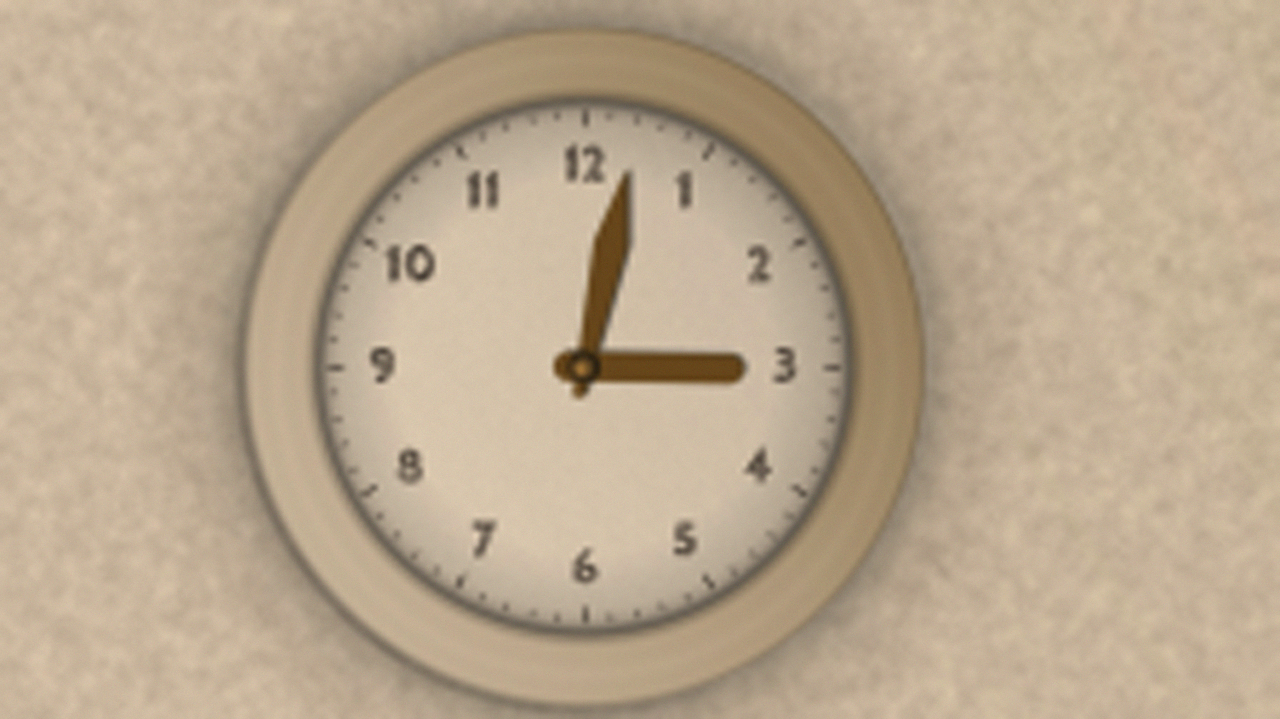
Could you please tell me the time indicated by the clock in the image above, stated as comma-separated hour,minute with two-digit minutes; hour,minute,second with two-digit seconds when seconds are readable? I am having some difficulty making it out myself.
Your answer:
3,02
